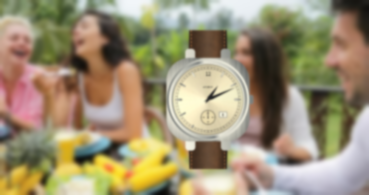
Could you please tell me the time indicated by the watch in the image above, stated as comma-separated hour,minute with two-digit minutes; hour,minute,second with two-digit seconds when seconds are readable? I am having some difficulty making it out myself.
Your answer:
1,11
